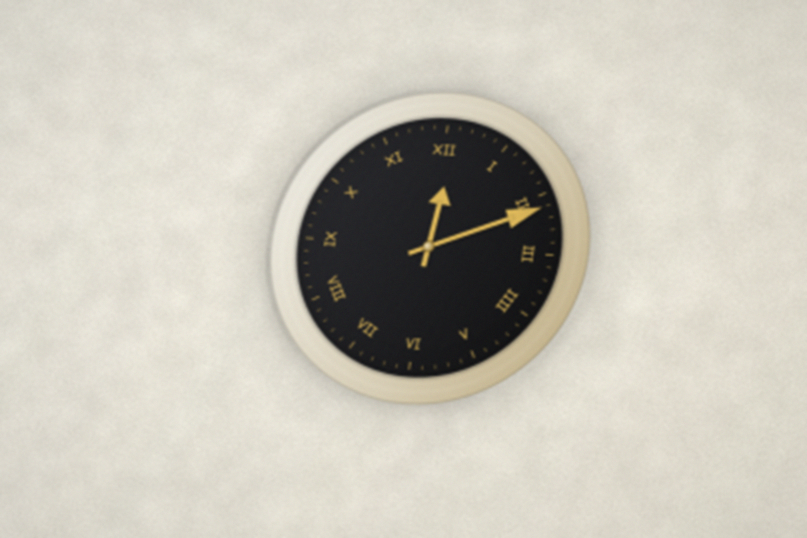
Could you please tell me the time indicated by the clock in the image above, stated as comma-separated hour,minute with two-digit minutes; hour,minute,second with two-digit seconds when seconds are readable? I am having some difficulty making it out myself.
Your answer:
12,11
